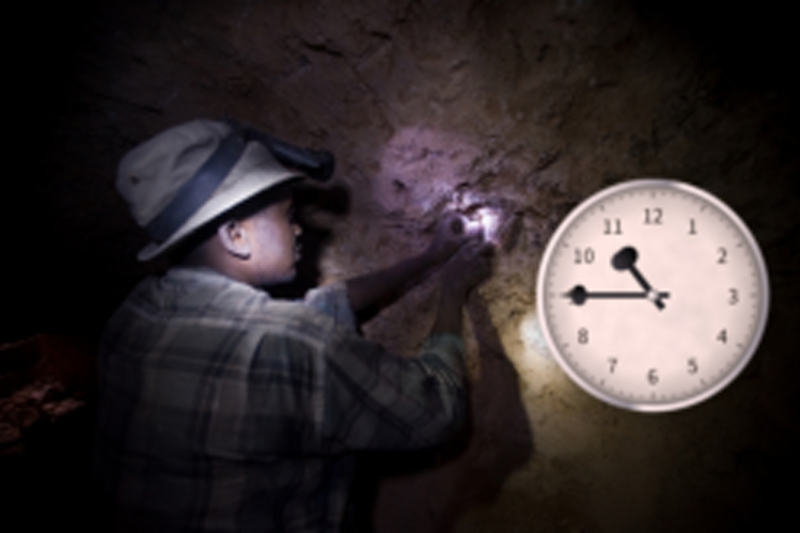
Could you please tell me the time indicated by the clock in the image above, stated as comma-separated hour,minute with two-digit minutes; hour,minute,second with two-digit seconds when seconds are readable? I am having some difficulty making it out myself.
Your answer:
10,45
